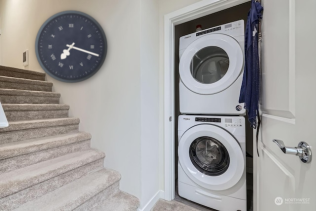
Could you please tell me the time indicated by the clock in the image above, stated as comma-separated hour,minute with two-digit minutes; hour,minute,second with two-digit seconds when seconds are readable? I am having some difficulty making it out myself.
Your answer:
7,18
